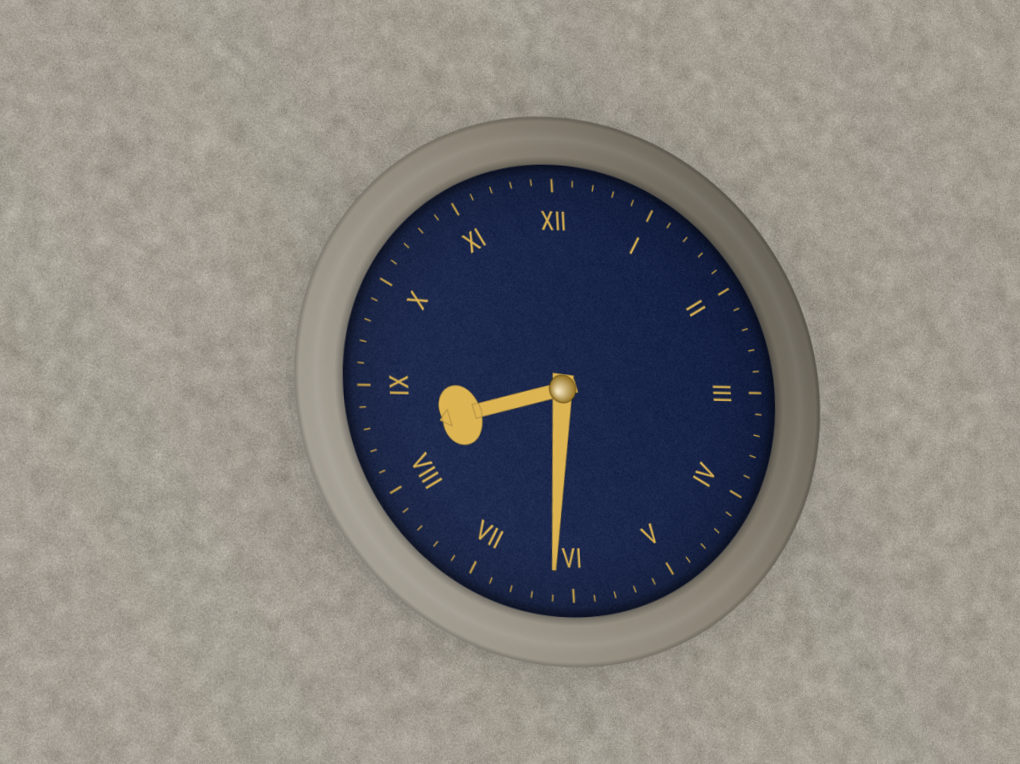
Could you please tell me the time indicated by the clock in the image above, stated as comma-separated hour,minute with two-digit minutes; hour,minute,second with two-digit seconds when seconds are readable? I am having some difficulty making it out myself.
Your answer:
8,31
